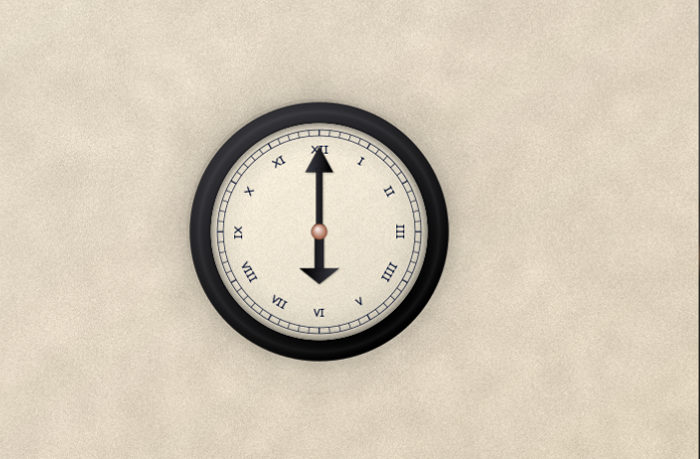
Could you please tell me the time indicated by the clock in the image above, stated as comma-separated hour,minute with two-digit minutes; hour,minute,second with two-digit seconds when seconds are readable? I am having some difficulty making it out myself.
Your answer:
6,00
